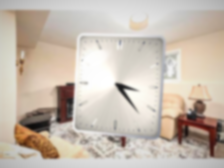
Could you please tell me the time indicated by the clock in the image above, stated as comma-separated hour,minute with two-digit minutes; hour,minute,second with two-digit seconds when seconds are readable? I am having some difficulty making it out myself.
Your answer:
3,23
